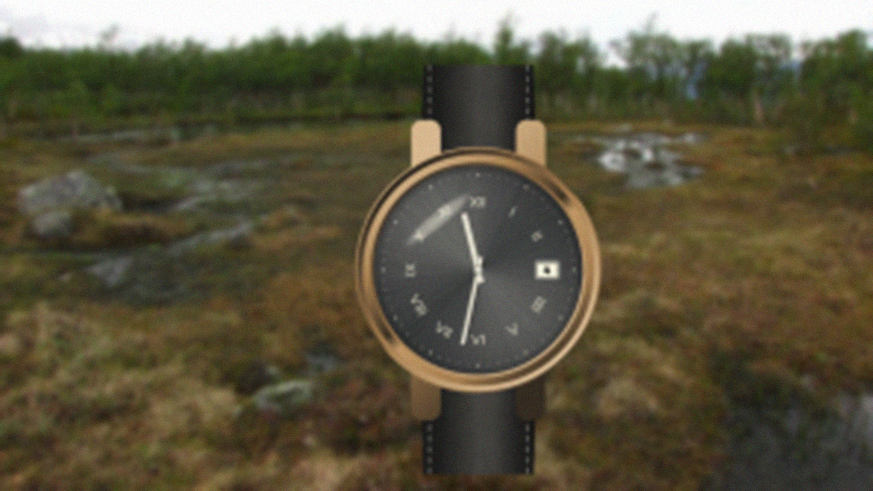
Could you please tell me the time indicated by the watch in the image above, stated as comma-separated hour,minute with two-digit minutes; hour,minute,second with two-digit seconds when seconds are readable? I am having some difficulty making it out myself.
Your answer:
11,32
